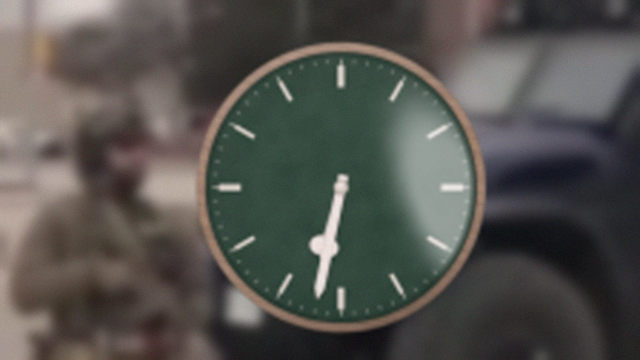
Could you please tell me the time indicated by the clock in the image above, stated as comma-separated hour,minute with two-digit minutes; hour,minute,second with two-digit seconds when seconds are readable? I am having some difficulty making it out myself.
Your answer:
6,32
